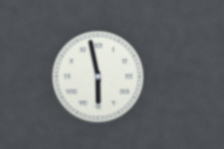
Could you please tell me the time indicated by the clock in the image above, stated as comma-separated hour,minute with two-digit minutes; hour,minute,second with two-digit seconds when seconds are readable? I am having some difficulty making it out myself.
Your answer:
5,58
